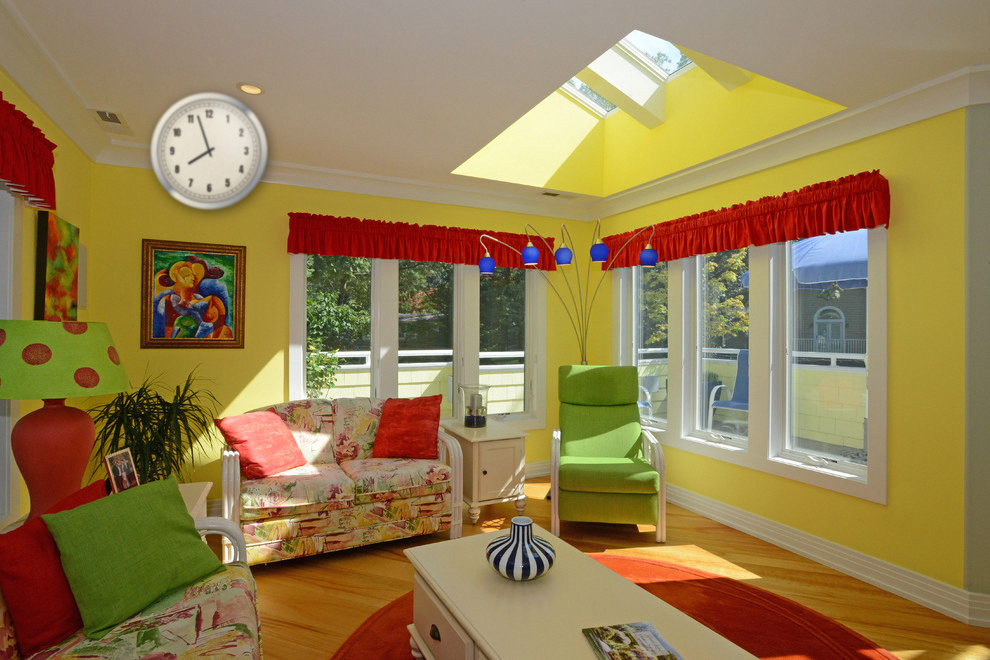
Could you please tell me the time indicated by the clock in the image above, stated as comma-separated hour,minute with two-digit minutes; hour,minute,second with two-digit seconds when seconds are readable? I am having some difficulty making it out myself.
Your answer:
7,57
